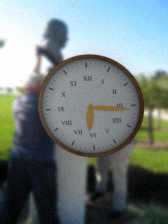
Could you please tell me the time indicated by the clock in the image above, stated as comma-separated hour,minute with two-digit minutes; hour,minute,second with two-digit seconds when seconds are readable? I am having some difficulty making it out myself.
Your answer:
6,16
